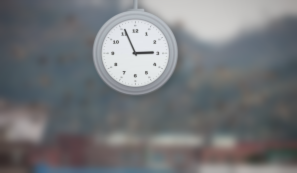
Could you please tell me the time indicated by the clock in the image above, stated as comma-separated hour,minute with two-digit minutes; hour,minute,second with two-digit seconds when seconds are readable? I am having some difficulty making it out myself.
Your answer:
2,56
